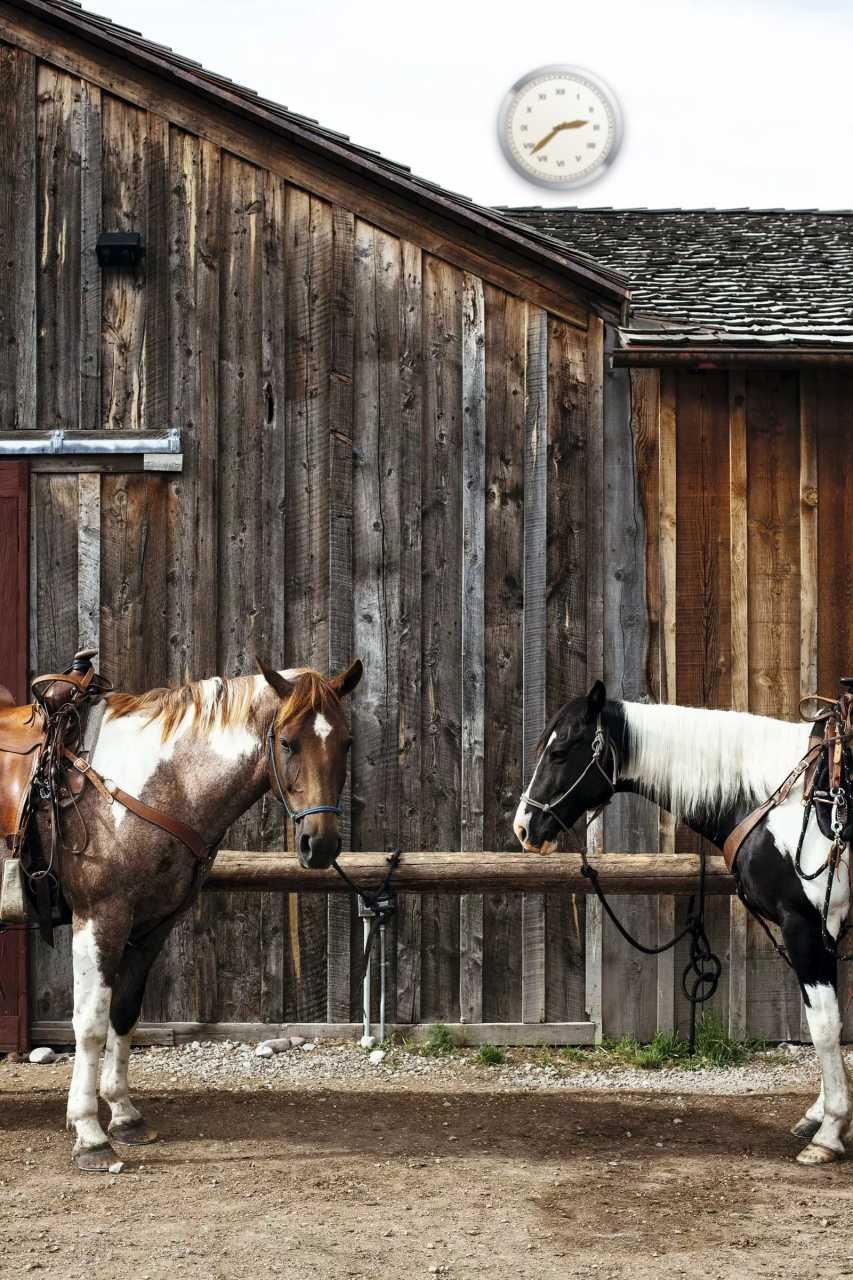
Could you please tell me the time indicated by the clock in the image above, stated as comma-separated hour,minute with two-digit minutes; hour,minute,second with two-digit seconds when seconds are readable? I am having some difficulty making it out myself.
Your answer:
2,38
